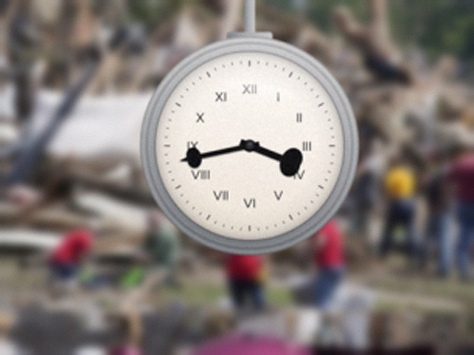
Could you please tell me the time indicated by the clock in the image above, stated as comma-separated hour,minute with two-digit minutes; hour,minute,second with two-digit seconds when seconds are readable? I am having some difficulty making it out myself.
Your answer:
3,43
